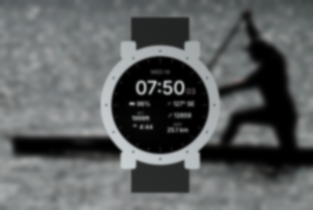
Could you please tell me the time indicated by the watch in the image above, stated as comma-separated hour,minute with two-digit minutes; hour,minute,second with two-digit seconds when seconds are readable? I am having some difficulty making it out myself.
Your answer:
7,50
